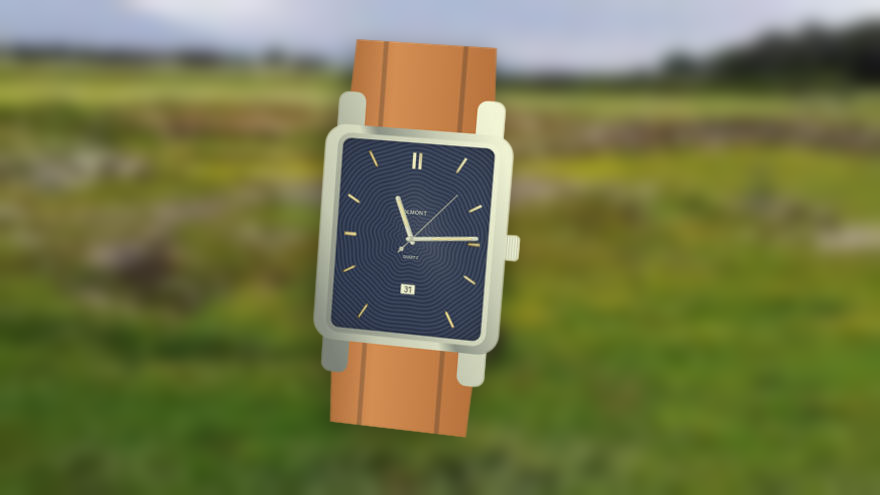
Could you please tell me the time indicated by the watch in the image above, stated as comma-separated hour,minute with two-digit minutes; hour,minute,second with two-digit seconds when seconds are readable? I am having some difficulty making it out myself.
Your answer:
11,14,07
